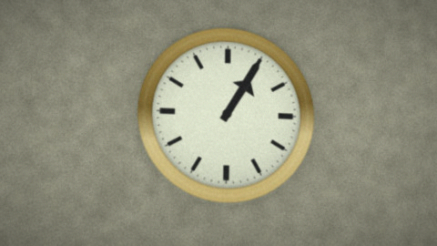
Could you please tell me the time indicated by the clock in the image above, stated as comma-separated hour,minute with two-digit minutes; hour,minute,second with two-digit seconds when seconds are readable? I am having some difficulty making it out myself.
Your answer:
1,05
